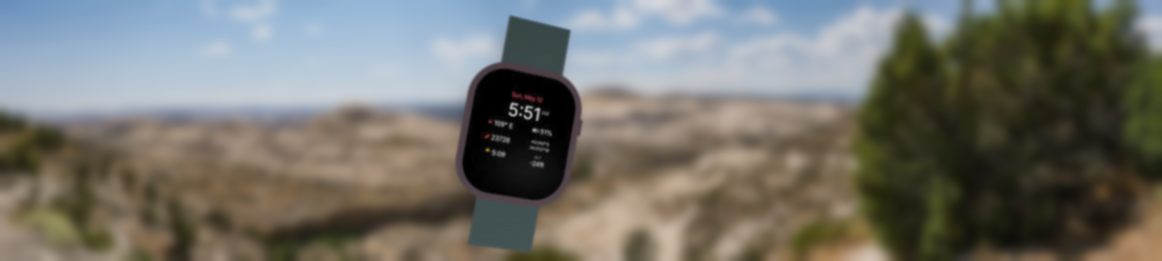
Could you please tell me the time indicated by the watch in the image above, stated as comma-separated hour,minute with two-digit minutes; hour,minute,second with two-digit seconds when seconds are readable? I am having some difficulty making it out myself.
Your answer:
5,51
